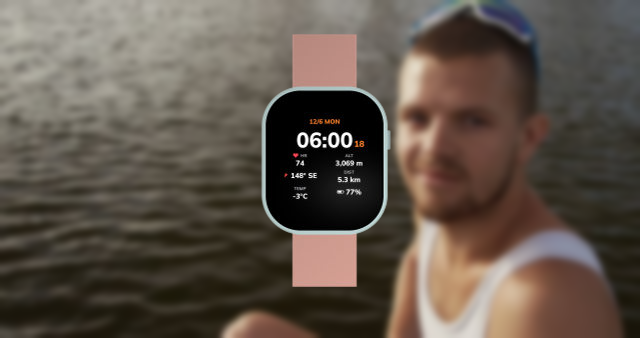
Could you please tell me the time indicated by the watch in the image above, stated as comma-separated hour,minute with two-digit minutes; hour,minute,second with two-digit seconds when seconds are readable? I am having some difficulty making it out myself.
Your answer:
6,00,18
